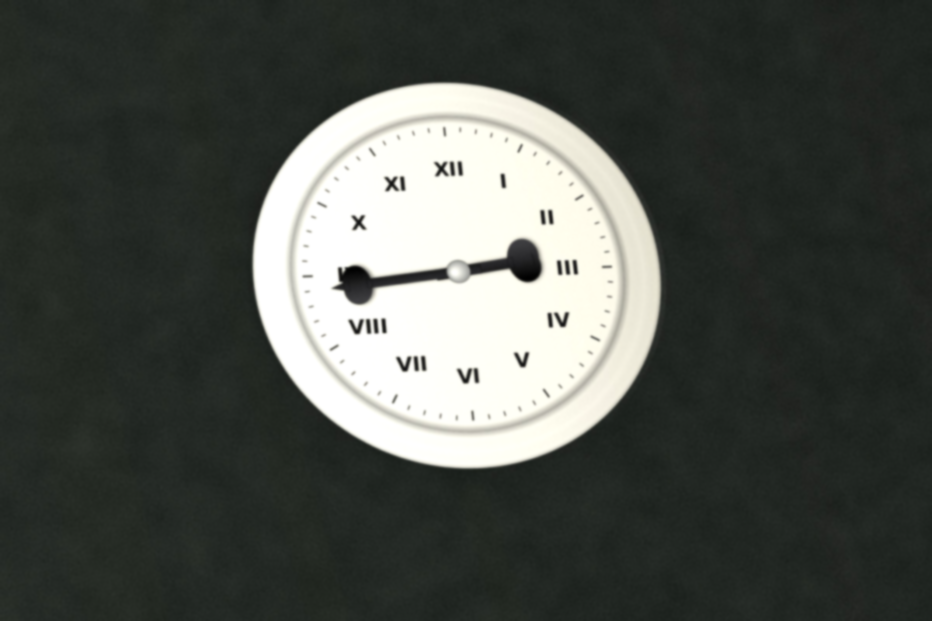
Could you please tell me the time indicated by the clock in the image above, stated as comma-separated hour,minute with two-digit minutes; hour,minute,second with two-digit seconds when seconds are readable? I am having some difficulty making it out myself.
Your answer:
2,44
